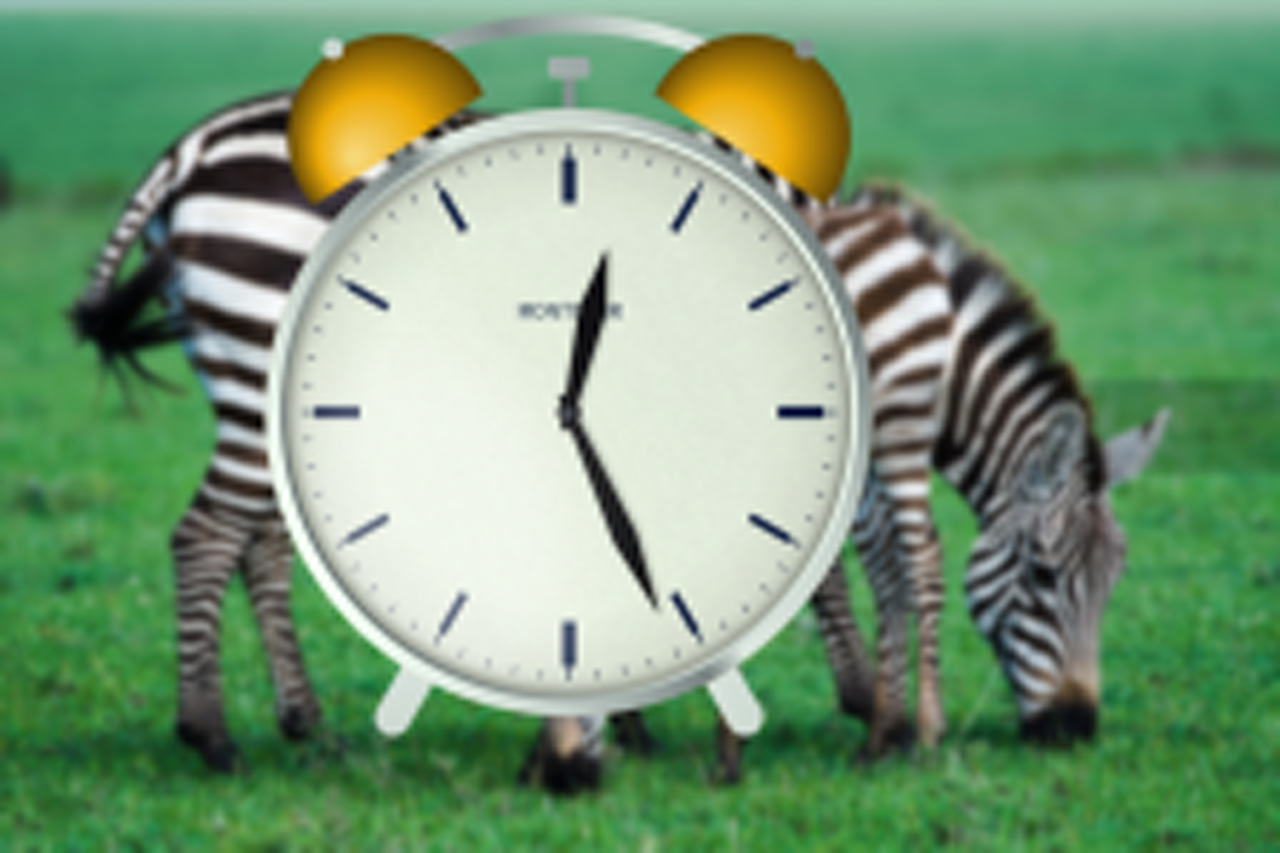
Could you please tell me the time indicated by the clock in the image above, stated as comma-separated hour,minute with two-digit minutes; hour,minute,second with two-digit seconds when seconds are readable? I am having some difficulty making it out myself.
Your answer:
12,26
